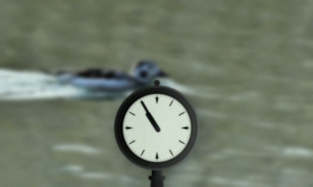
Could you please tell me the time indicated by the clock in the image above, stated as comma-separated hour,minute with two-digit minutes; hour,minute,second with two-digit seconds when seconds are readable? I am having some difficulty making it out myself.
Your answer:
10,55
